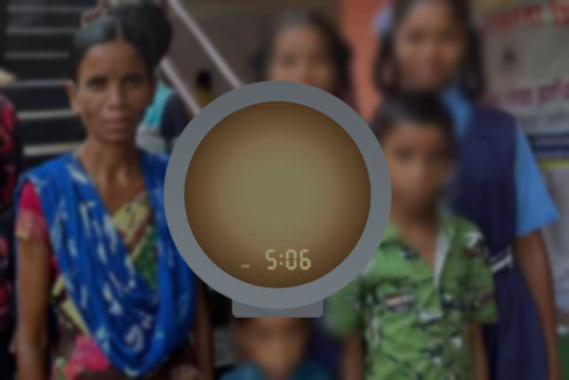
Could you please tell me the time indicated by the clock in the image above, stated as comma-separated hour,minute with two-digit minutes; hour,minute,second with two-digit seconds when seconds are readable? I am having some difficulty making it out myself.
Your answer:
5,06
